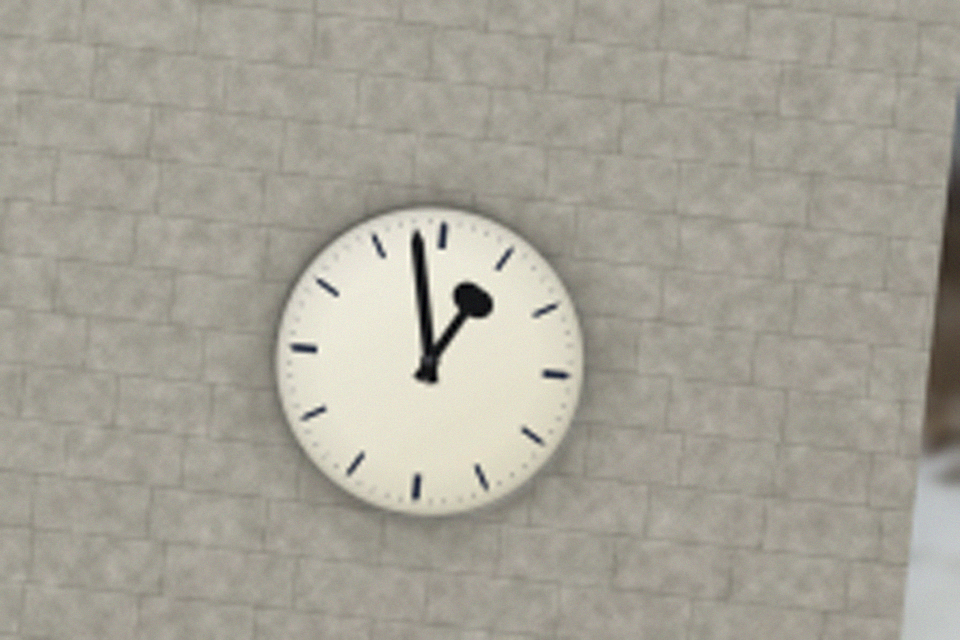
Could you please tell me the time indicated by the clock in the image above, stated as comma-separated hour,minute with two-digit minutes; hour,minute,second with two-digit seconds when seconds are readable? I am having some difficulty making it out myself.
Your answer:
12,58
